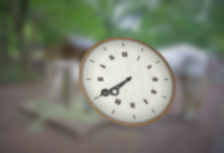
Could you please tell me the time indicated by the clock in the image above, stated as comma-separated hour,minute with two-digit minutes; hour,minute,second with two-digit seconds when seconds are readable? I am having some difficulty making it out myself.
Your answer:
7,40
